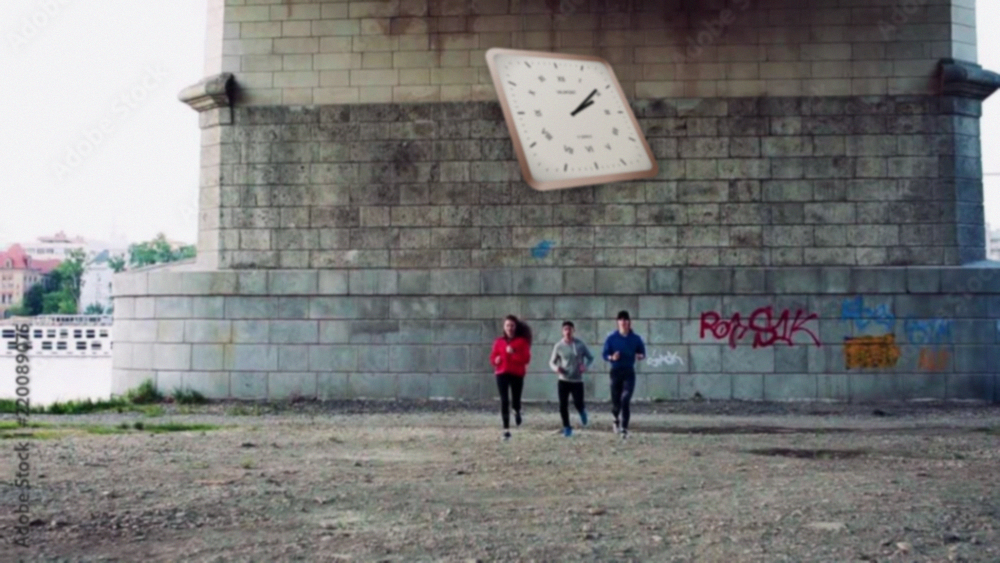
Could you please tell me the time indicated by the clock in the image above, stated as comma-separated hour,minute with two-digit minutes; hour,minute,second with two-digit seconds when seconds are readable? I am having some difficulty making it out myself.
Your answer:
2,09
